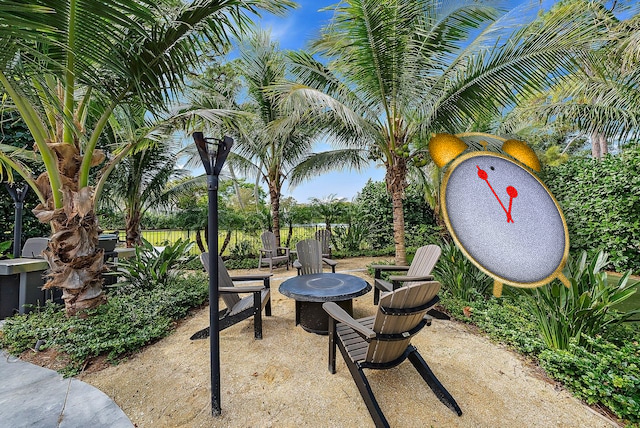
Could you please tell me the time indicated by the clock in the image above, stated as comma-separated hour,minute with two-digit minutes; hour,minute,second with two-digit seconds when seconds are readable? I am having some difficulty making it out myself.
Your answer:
12,57
